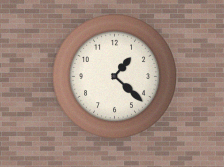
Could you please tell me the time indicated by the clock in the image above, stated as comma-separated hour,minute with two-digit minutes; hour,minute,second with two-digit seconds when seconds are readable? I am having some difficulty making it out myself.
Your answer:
1,22
